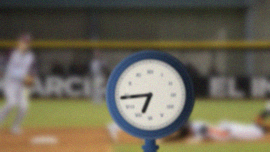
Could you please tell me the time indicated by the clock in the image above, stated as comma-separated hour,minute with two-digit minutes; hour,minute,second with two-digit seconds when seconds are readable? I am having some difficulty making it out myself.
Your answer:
6,44
